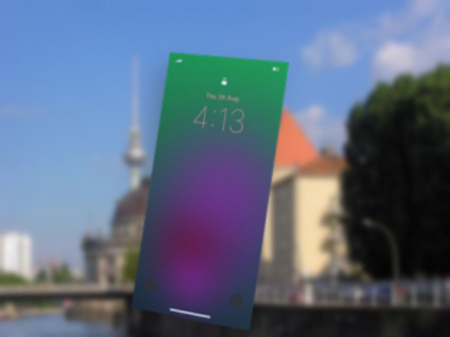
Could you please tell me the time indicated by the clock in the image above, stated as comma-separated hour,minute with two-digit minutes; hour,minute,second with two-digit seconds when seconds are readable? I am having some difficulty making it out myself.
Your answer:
4,13
